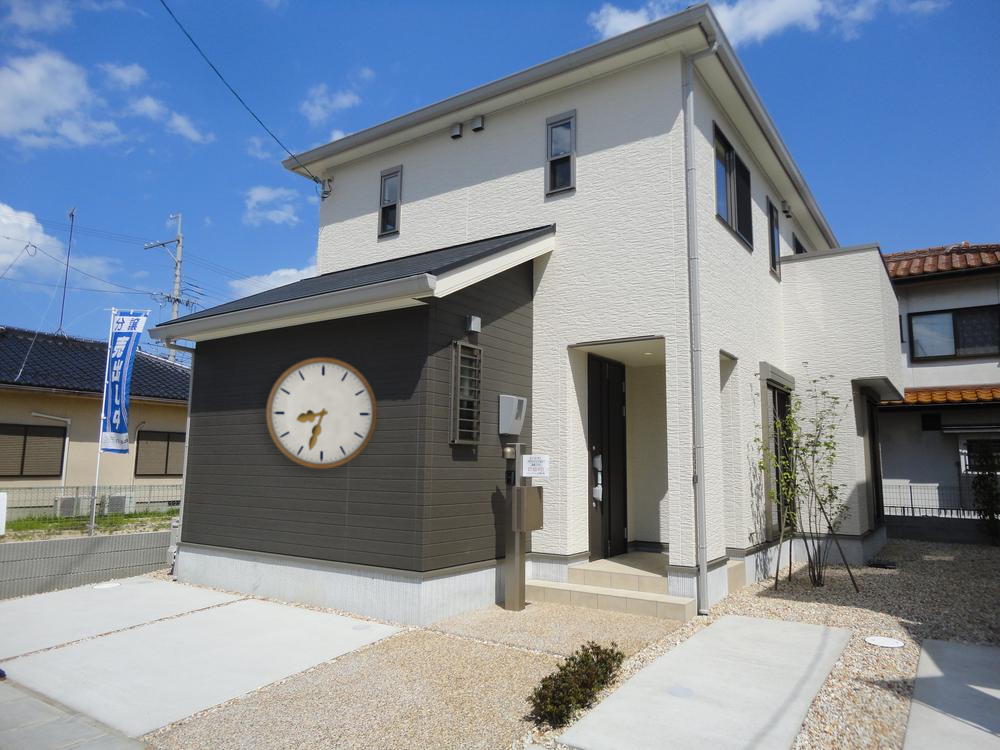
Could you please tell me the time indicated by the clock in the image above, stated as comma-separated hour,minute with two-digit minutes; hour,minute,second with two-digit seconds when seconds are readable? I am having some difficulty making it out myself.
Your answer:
8,33
